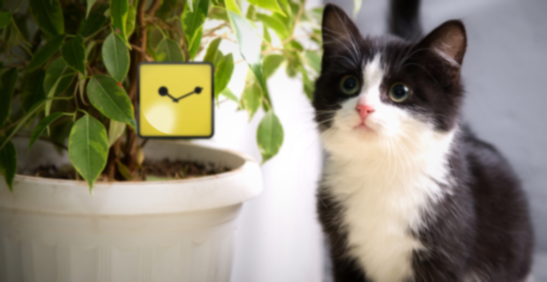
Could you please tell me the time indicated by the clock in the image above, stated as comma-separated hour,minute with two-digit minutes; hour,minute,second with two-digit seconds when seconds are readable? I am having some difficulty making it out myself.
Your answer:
10,11
